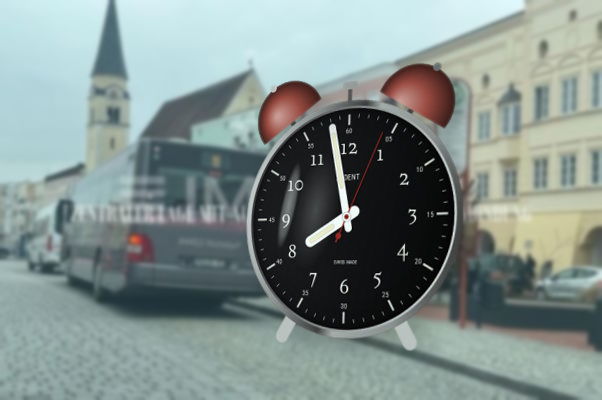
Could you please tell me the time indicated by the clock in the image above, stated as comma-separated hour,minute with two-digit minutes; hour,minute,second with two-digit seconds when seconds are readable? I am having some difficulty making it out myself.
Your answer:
7,58,04
